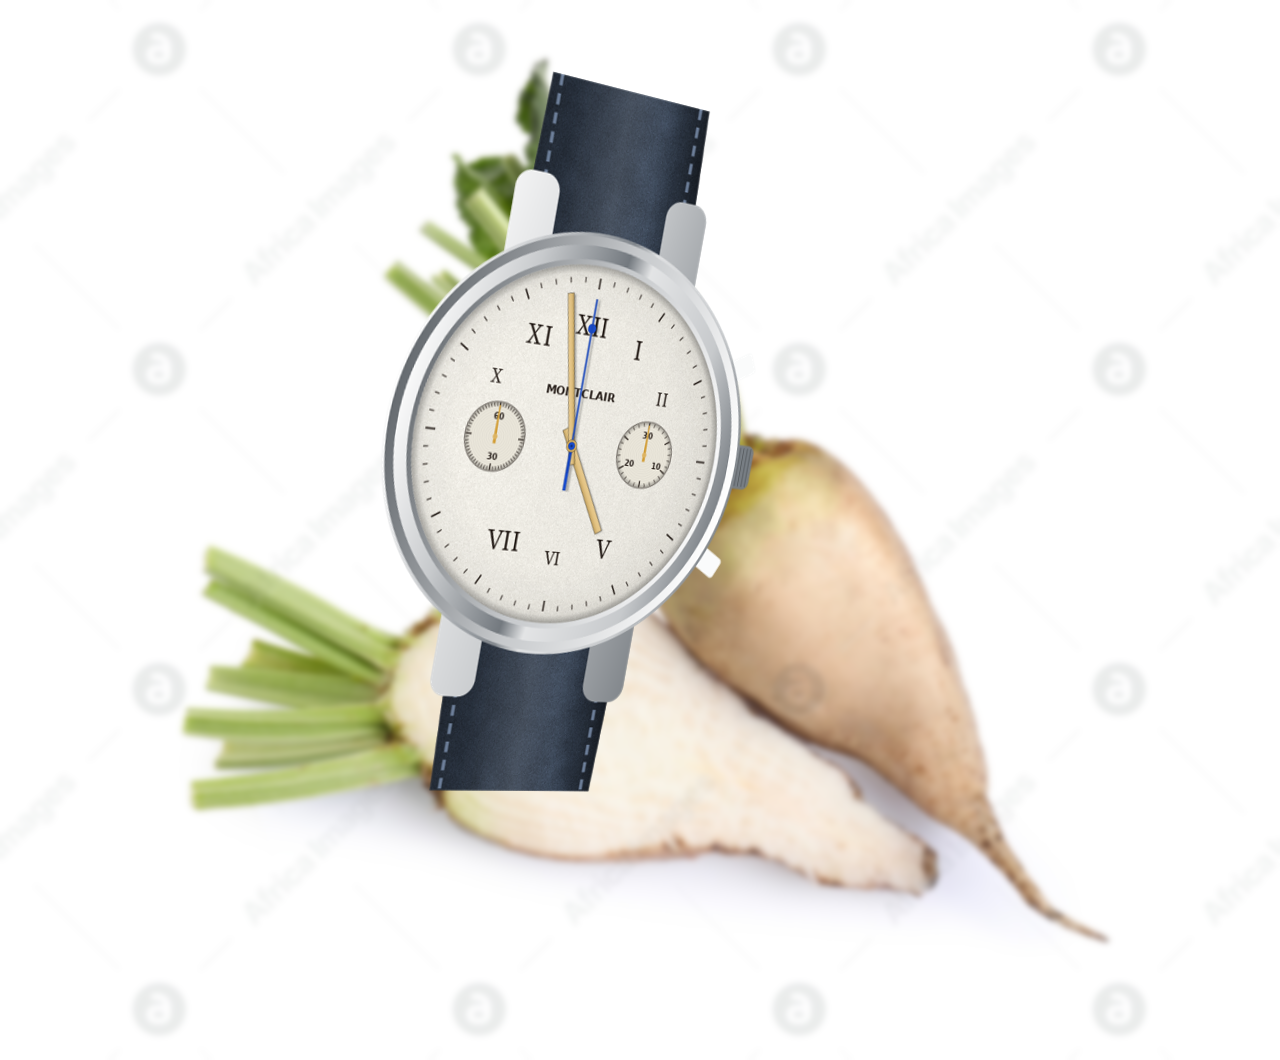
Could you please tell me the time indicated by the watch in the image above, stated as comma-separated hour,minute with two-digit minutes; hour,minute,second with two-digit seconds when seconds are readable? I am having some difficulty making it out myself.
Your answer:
4,58
